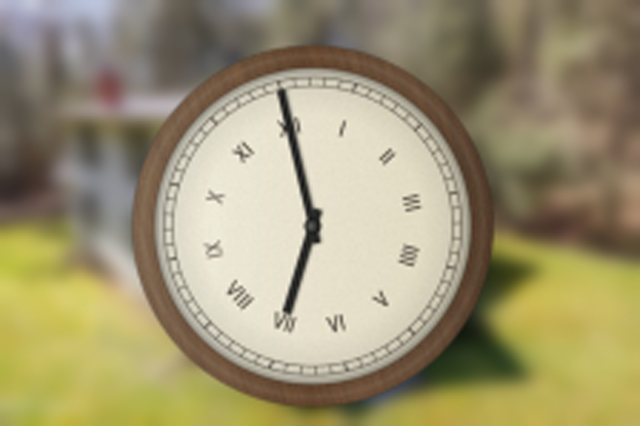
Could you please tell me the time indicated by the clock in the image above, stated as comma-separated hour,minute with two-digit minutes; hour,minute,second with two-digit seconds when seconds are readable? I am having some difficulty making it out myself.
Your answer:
7,00
